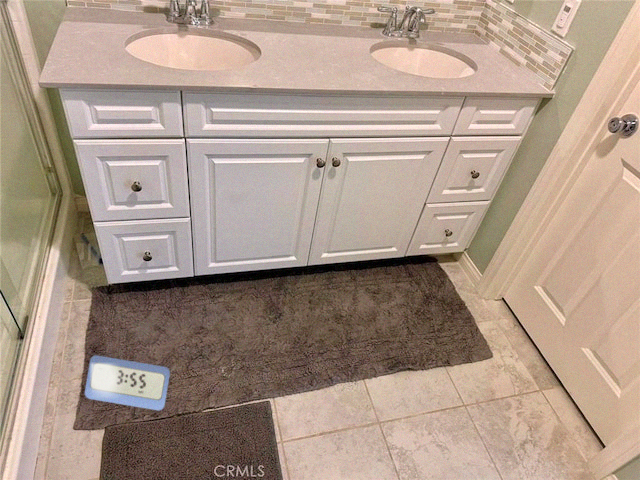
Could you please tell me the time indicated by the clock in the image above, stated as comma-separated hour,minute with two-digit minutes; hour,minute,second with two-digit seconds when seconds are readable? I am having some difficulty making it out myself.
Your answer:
3,55
